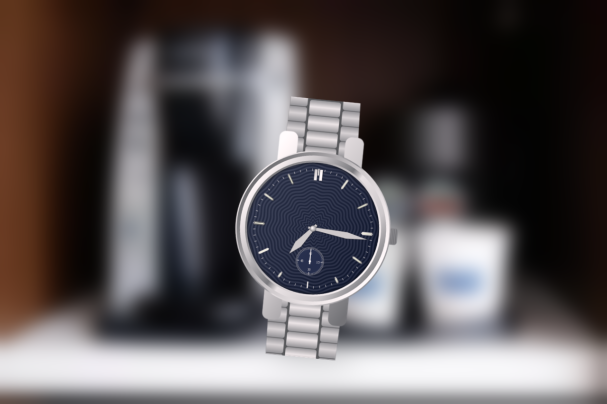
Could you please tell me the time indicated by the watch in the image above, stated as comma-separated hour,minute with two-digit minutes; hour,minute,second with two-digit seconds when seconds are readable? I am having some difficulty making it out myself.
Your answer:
7,16
